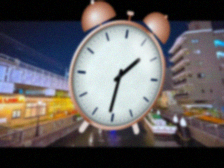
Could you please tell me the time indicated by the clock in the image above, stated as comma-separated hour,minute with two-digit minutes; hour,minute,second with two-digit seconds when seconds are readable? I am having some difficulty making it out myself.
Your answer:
1,31
